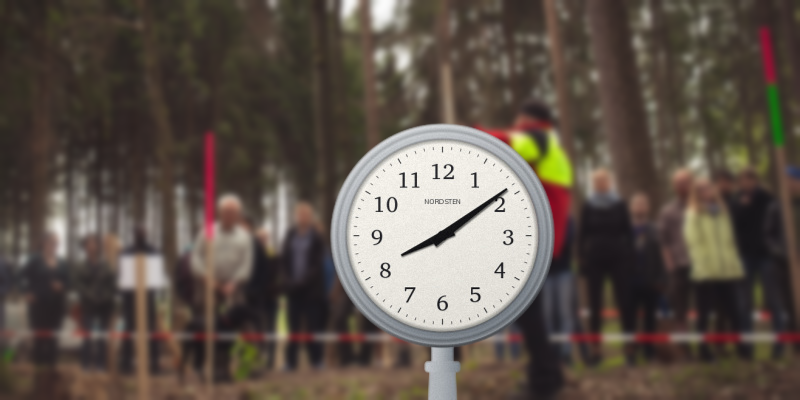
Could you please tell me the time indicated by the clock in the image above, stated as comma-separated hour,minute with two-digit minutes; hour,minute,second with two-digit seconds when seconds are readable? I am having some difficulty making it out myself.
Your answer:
8,09
